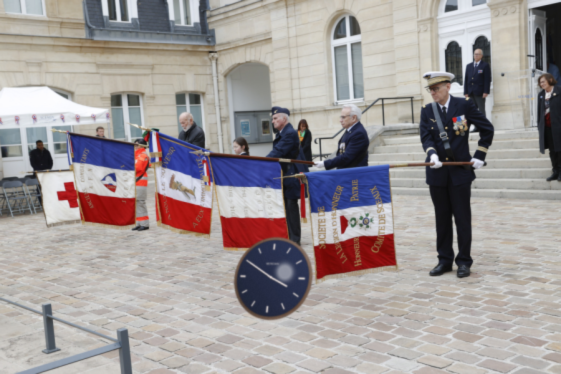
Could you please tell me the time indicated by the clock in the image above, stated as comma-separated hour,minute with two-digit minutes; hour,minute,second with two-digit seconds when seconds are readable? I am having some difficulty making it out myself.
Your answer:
3,50
